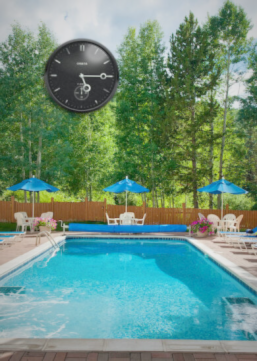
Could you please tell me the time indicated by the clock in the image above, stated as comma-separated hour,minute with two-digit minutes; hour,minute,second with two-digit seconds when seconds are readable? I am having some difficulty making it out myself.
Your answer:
5,15
